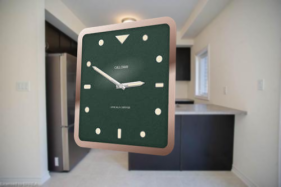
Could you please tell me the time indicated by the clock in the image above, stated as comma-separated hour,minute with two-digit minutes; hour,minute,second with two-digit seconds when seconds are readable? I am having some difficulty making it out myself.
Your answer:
2,50
